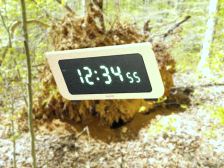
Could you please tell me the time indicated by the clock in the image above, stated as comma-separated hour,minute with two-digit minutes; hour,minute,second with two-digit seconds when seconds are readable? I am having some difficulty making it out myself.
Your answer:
12,34,55
